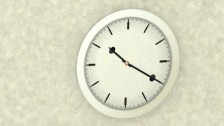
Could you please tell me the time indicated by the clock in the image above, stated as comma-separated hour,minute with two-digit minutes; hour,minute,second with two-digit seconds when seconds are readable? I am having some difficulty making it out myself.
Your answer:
10,20
